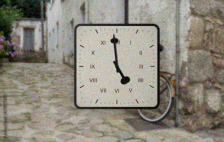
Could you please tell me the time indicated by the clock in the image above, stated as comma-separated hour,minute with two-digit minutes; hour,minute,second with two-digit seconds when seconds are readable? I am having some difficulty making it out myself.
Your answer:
4,59
